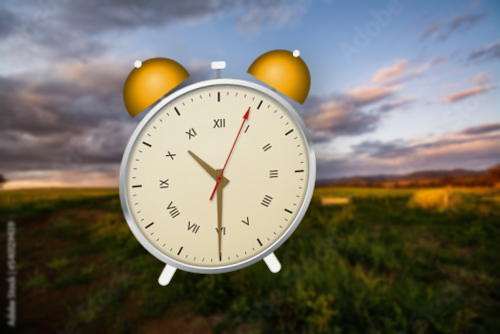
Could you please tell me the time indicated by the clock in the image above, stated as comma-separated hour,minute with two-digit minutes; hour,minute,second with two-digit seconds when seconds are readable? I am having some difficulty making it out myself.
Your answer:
10,30,04
